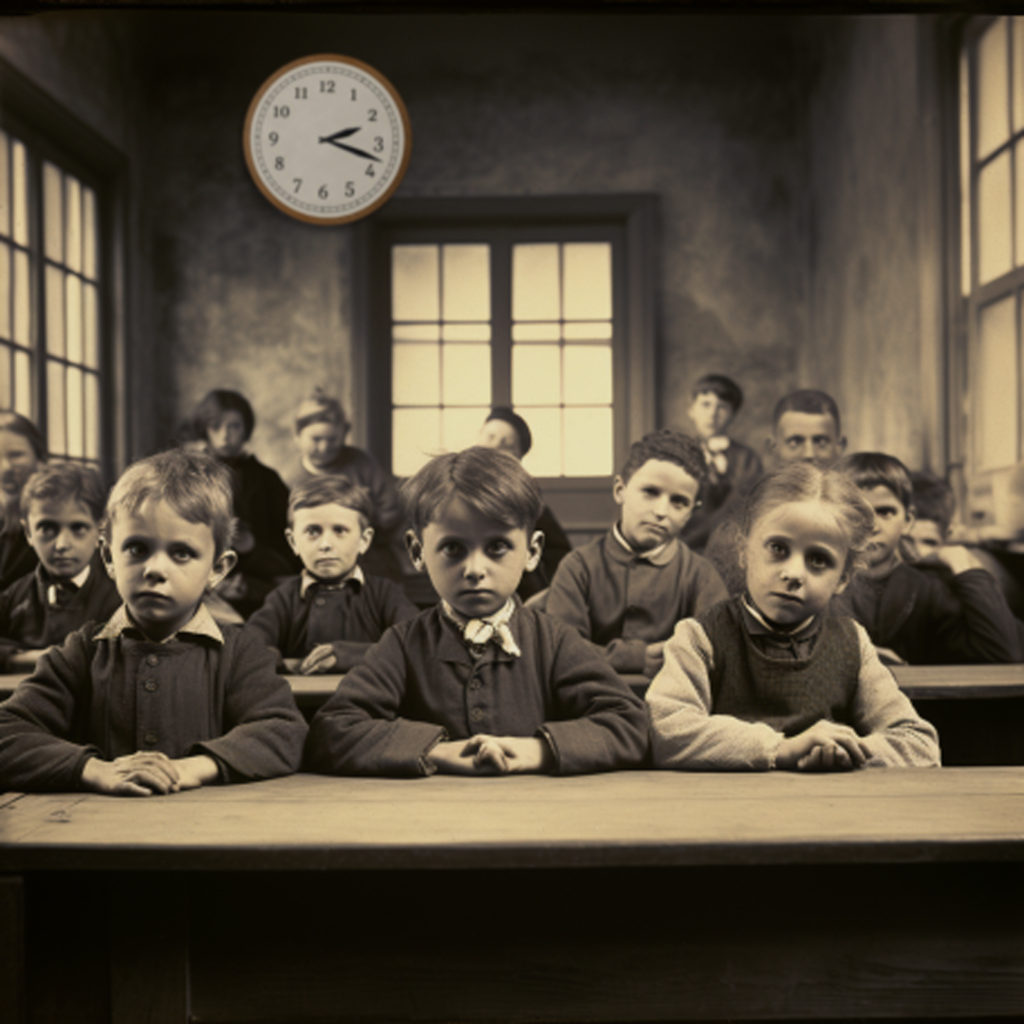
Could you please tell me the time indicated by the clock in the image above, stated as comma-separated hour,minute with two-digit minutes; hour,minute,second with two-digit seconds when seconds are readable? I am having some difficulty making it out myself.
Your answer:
2,18
